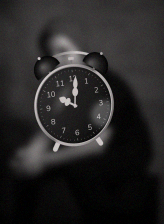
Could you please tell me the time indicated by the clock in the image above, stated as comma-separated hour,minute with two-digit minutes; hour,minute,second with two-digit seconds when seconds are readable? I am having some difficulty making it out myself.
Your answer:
10,01
